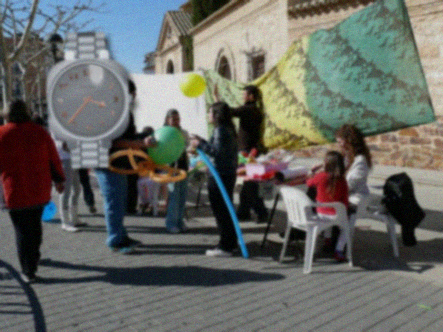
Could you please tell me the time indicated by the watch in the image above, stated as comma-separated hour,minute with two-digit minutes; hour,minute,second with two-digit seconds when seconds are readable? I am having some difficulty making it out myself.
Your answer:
3,37
